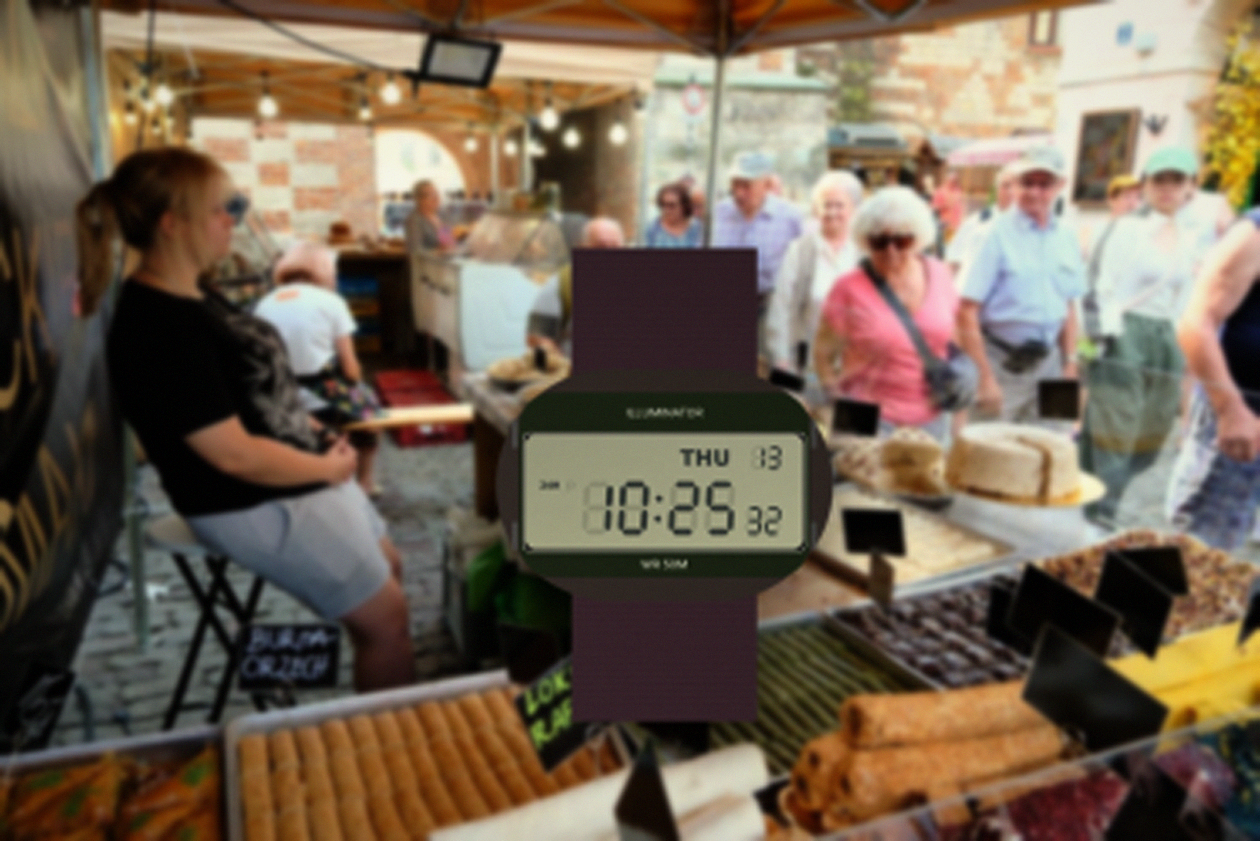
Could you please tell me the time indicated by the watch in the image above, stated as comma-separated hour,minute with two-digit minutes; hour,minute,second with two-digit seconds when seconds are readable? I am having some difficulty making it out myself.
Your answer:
10,25,32
